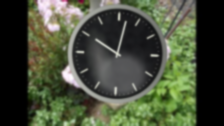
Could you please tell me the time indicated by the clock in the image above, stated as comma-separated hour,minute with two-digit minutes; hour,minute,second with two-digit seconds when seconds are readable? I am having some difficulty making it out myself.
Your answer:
10,02
